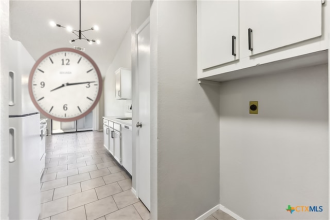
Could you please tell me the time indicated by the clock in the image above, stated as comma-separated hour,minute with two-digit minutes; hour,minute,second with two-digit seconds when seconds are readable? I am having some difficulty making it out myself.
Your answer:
8,14
